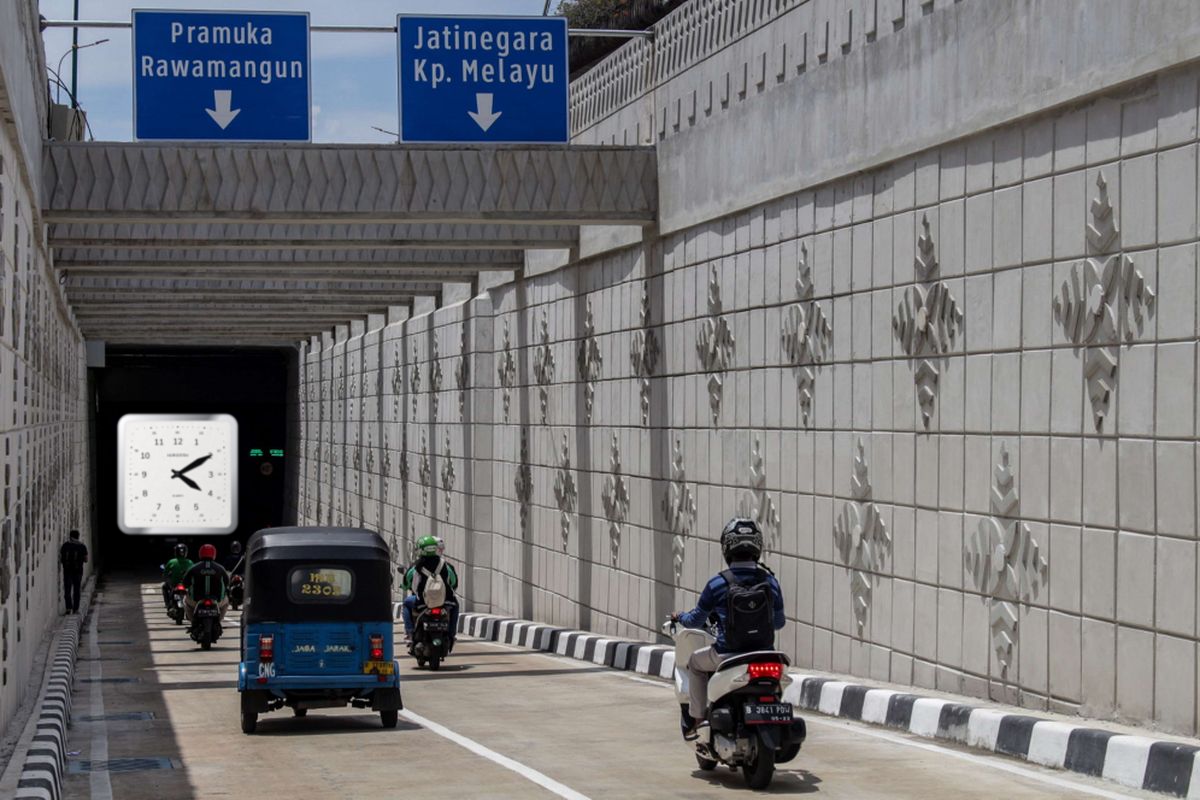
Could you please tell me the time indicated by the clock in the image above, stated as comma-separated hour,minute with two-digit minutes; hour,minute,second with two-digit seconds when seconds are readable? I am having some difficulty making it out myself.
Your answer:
4,10
